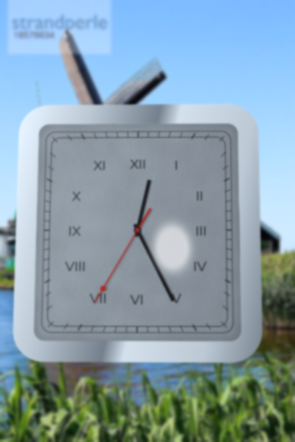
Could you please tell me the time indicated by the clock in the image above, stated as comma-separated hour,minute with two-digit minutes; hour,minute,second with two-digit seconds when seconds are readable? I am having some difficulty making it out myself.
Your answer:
12,25,35
